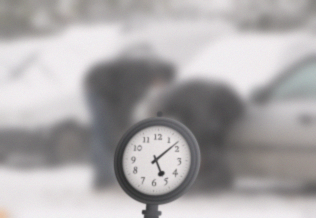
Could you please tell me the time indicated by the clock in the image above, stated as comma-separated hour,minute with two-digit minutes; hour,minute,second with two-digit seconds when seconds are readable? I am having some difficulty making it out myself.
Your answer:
5,08
